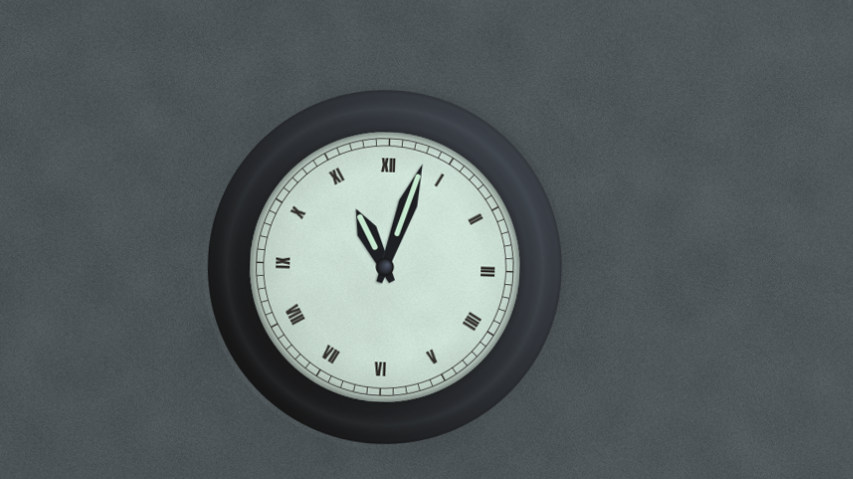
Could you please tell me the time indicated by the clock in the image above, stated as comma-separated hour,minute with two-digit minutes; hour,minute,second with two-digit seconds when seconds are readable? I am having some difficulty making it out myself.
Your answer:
11,03
